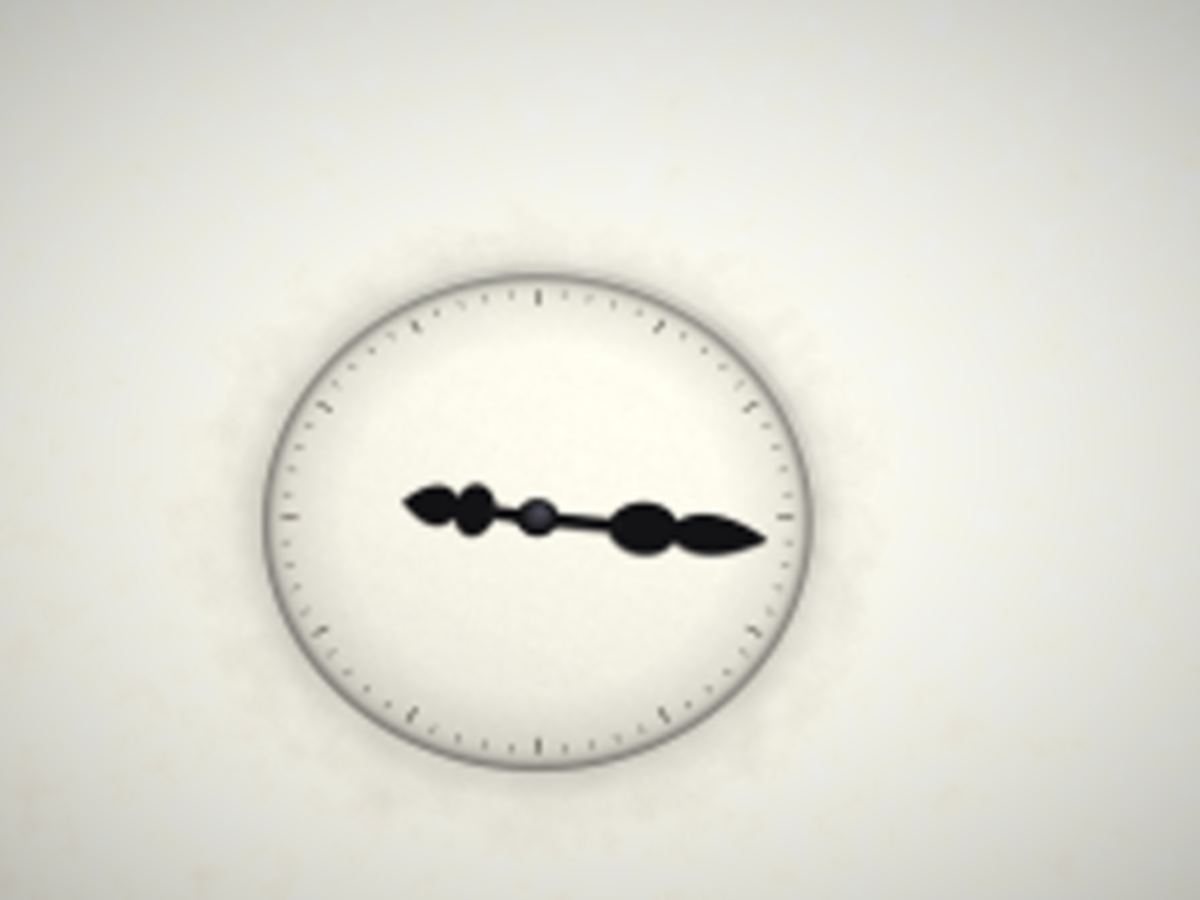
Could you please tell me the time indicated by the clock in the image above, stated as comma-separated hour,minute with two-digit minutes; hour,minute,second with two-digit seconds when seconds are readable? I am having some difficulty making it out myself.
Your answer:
9,16
